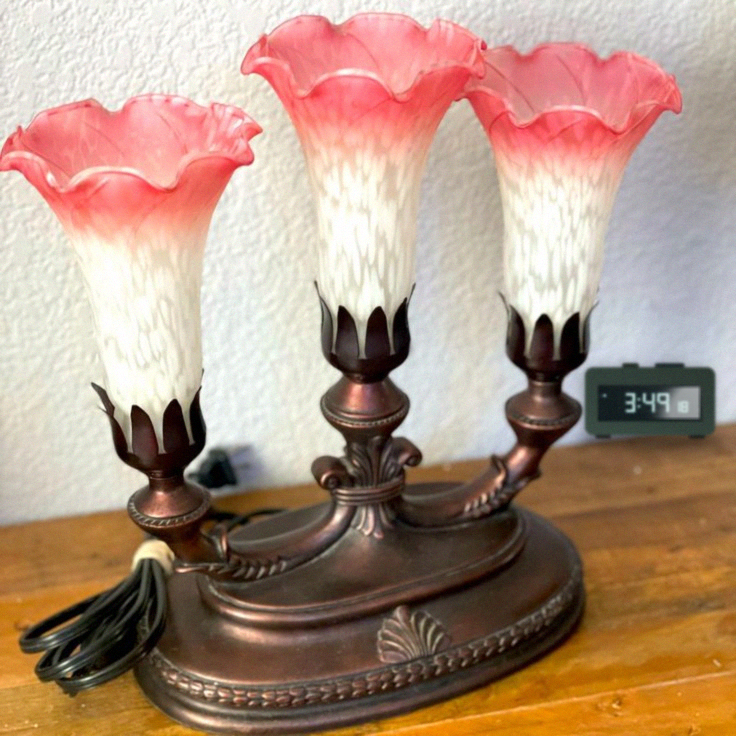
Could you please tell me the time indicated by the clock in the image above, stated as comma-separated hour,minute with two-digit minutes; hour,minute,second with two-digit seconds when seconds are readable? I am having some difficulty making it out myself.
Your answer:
3,49
